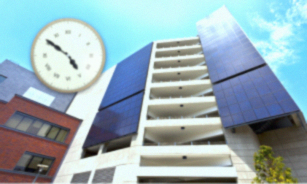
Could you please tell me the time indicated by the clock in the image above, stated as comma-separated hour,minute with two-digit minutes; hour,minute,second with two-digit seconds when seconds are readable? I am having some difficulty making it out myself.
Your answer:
4,51
